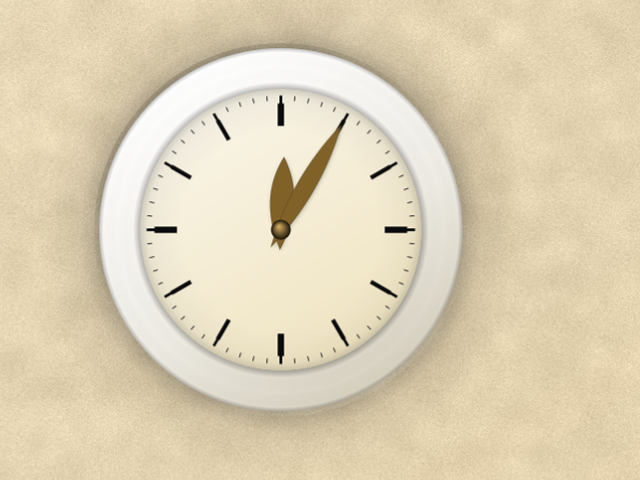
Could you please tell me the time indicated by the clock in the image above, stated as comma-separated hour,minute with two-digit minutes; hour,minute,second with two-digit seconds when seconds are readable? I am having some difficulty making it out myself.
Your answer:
12,05
